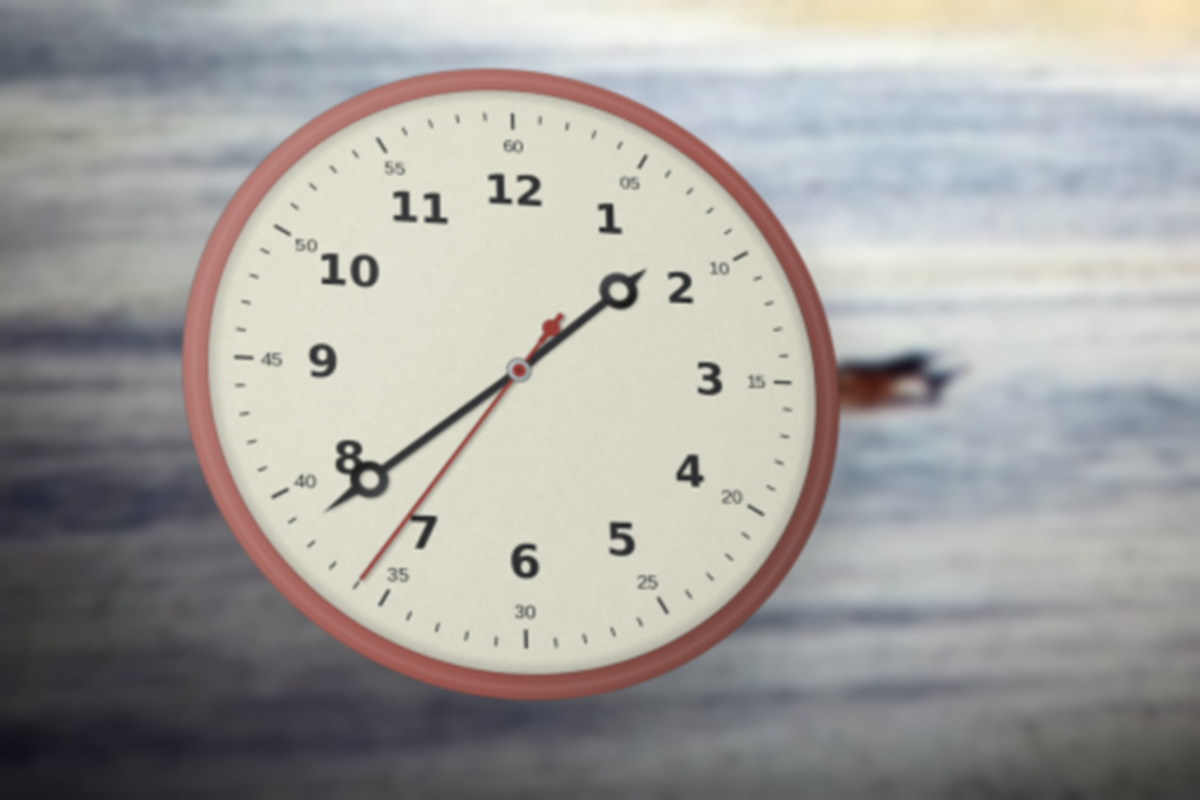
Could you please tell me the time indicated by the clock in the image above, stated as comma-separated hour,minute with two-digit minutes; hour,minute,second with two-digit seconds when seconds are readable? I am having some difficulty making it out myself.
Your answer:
1,38,36
